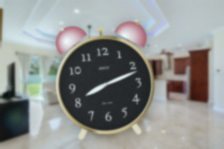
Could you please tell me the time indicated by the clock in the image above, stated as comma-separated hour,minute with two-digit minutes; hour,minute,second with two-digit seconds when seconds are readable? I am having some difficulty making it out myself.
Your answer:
8,12
